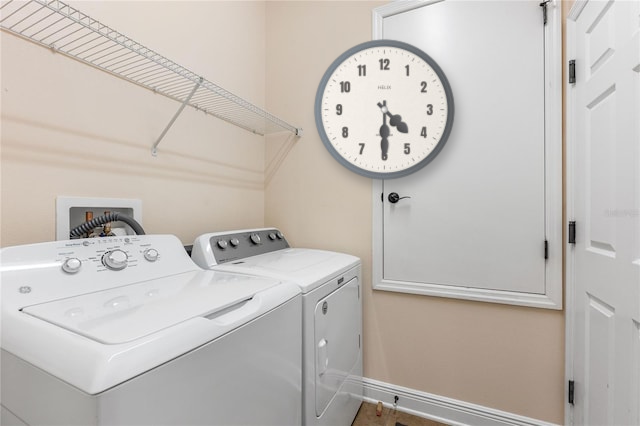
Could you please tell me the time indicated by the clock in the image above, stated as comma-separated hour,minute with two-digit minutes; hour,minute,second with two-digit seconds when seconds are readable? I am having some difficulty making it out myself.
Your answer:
4,30
